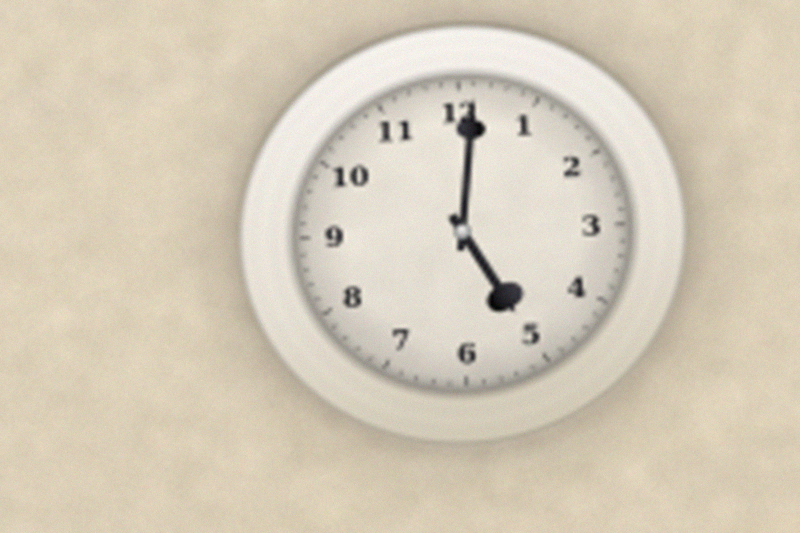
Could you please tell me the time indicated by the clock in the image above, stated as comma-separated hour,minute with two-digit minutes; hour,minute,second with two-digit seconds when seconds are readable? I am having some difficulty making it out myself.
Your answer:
5,01
